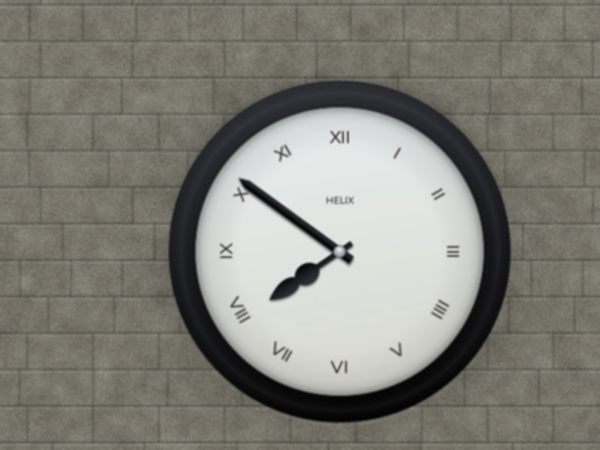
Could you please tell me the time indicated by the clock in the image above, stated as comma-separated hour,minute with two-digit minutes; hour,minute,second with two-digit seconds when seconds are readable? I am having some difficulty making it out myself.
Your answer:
7,51
